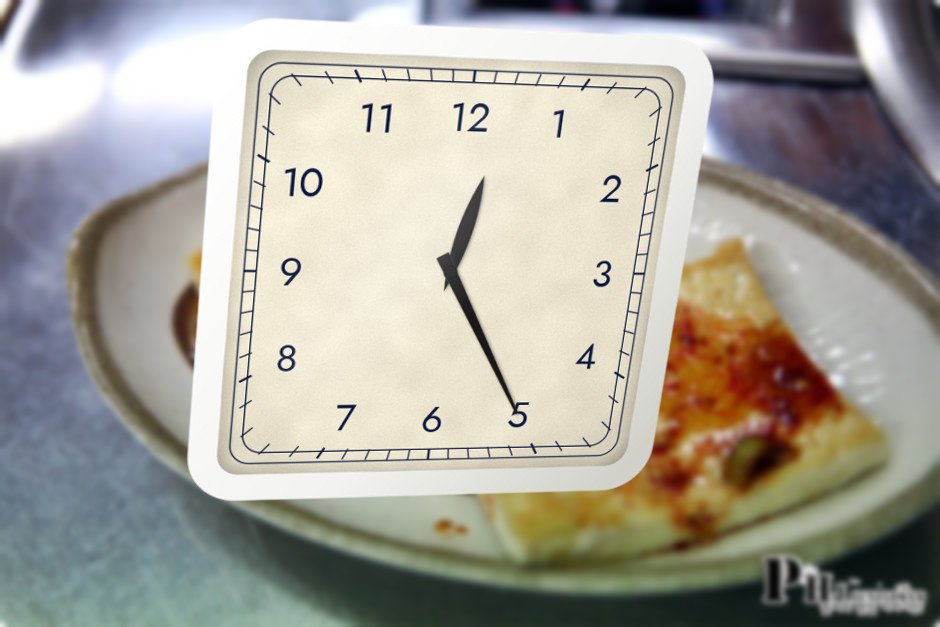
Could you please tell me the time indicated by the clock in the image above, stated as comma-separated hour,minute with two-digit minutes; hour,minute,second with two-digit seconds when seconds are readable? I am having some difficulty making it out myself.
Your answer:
12,25
